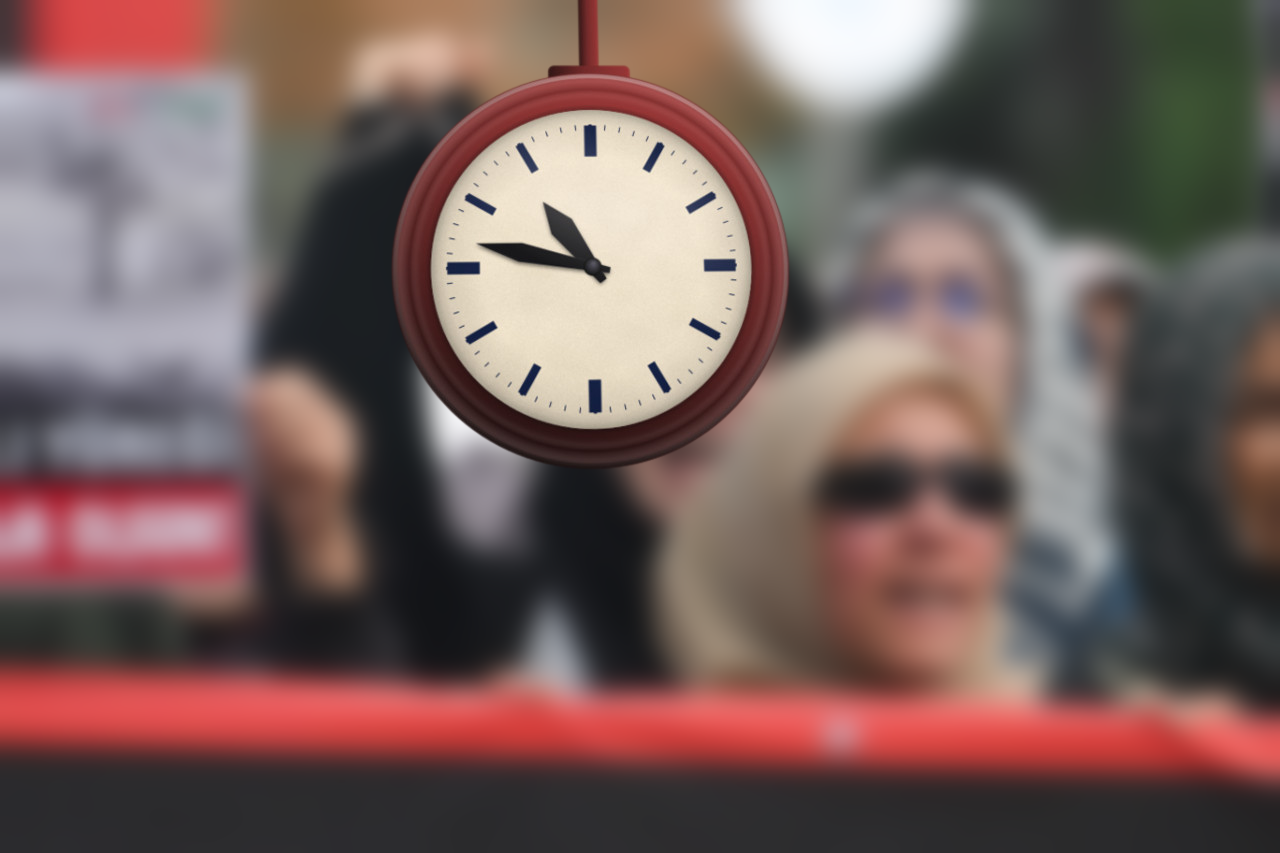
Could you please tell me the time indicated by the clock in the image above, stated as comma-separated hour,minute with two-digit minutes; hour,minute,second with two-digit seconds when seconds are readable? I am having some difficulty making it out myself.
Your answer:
10,47
